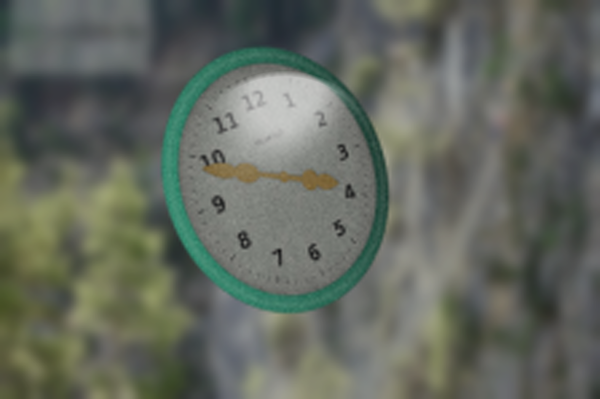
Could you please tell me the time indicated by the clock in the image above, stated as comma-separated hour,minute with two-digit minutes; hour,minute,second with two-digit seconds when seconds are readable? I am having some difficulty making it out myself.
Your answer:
3,49
